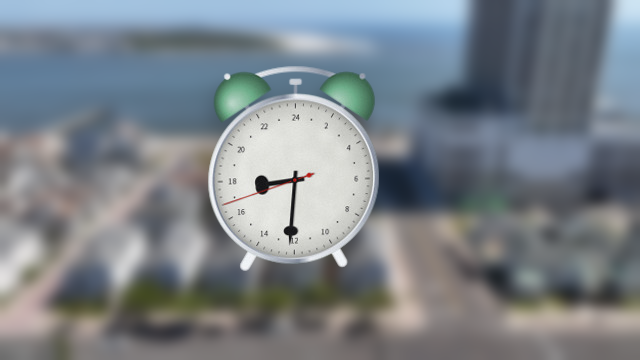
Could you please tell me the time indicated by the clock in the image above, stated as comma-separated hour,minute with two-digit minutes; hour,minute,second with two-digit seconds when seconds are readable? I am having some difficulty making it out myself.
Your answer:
17,30,42
